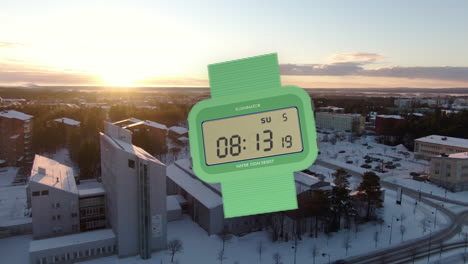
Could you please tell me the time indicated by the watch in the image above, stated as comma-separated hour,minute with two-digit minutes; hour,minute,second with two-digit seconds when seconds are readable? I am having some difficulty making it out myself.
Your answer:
8,13,19
